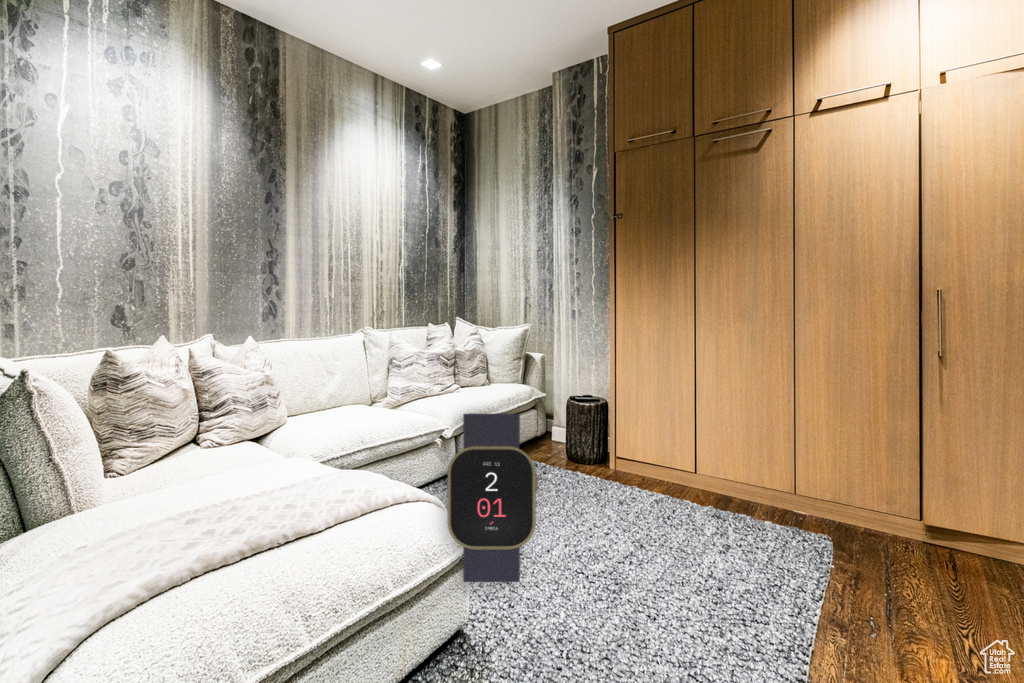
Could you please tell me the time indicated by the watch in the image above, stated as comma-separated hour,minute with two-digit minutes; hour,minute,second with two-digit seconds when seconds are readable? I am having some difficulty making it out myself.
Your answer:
2,01
